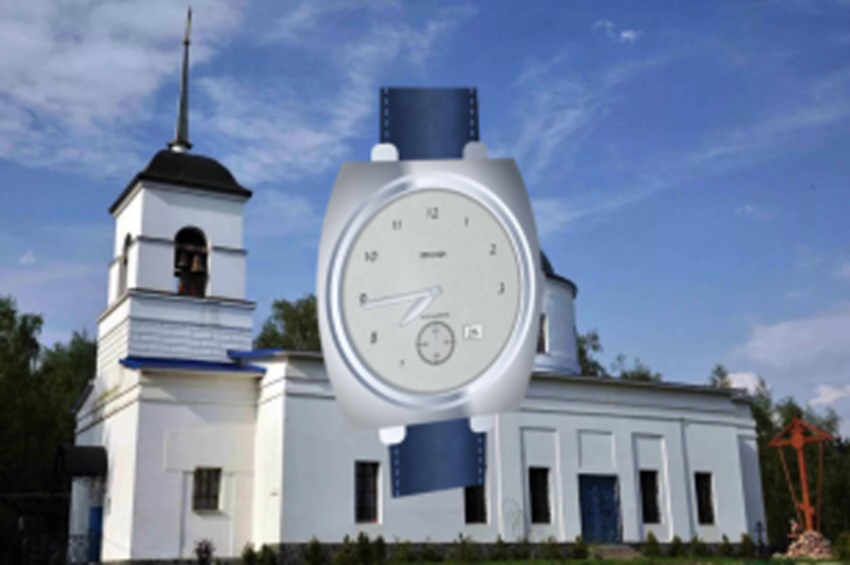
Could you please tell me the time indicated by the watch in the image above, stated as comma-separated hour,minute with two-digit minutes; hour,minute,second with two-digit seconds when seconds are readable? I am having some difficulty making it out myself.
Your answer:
7,44
